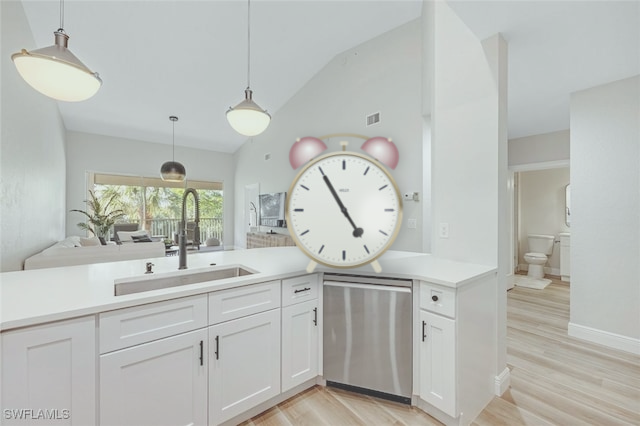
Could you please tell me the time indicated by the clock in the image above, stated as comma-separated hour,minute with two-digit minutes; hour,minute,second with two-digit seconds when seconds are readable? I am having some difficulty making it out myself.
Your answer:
4,55
